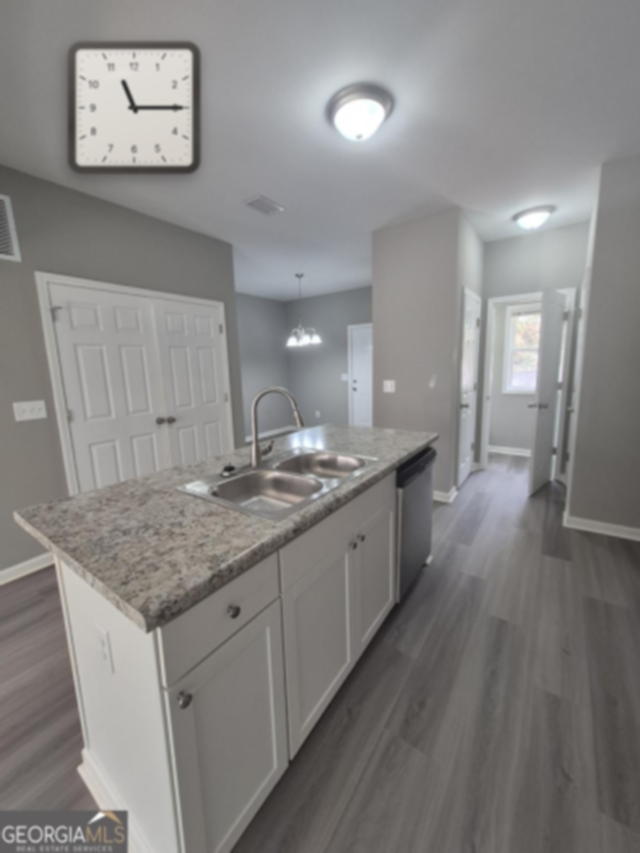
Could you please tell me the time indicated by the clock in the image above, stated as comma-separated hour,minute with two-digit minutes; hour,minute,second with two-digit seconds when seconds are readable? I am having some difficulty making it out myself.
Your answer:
11,15
